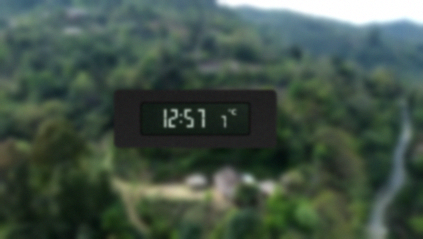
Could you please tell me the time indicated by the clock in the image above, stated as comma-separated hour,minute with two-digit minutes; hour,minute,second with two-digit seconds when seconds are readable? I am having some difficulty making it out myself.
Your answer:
12,57
